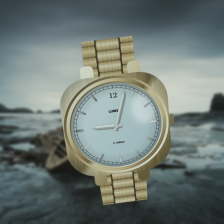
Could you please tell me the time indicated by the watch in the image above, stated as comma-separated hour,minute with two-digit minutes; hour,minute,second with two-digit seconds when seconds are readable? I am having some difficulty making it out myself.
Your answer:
9,03
